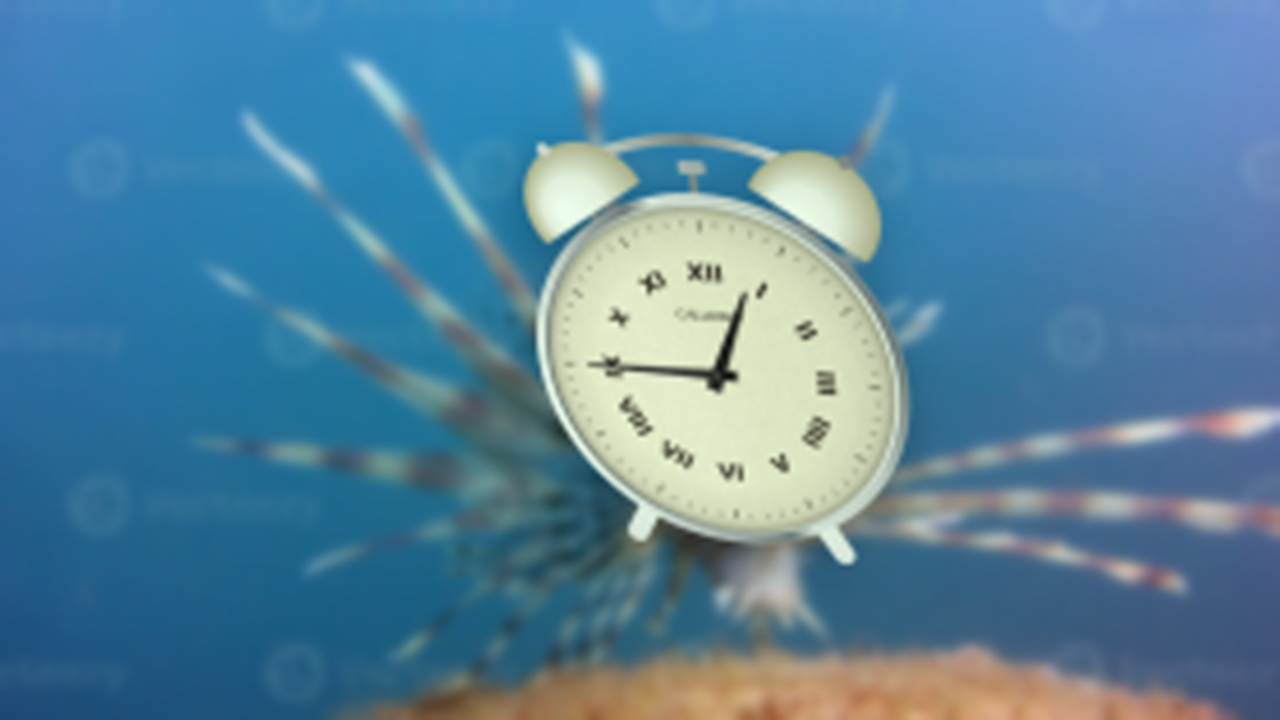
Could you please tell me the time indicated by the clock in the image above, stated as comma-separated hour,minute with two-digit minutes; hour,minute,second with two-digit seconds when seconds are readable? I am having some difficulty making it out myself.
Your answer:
12,45
